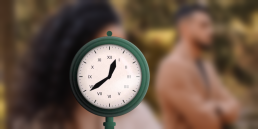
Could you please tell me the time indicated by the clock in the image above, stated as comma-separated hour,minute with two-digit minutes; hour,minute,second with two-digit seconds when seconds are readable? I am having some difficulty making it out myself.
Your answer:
12,39
